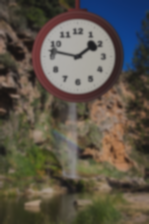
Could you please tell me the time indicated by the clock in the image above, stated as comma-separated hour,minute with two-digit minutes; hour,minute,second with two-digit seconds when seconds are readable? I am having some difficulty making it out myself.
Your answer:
1,47
